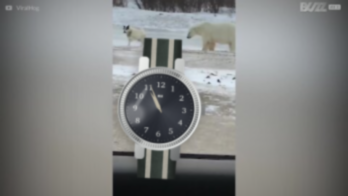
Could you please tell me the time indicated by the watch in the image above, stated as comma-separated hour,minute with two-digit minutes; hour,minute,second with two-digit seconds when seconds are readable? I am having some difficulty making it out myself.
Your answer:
10,56
